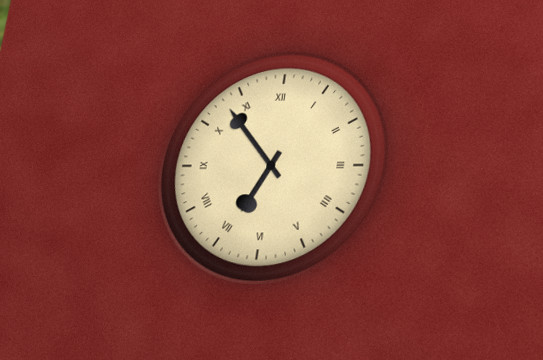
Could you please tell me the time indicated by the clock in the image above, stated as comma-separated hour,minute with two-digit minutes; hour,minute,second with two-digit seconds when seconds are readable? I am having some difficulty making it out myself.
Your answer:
6,53
